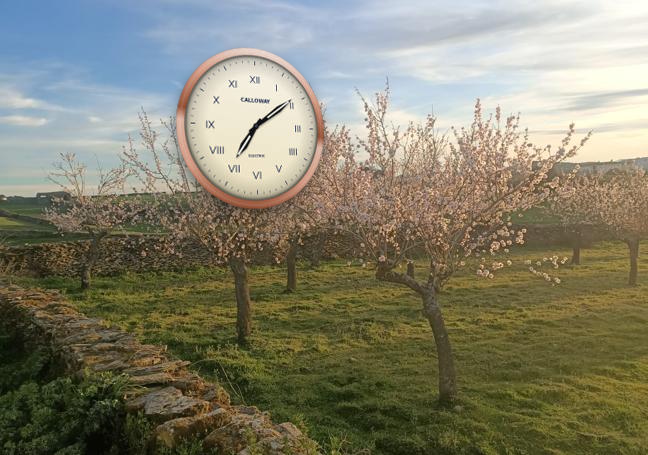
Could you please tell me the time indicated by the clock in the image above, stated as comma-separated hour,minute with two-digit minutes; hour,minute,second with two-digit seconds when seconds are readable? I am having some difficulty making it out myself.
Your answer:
7,09
